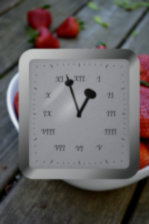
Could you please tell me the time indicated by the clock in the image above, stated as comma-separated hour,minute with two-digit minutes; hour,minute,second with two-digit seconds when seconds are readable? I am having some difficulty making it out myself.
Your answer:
12,57
